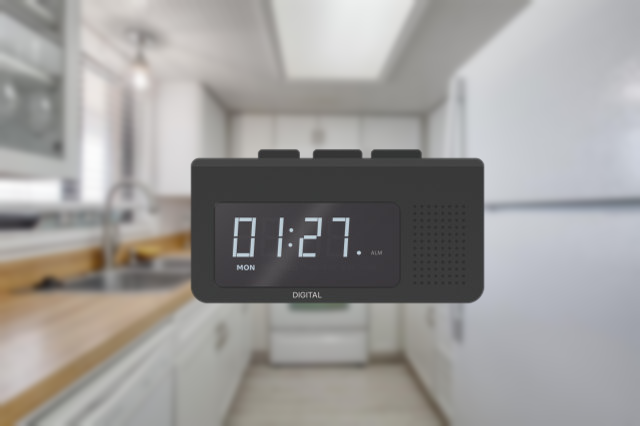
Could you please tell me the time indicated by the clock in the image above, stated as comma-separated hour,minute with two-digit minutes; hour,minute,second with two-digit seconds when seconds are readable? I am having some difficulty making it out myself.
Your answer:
1,27
